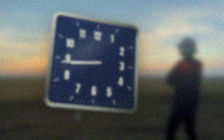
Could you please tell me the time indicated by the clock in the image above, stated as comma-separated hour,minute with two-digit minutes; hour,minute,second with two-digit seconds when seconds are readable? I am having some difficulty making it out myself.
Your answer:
8,44
